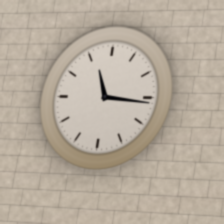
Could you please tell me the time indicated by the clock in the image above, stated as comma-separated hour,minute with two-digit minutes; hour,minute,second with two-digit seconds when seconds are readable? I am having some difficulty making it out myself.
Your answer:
11,16
